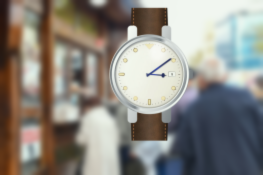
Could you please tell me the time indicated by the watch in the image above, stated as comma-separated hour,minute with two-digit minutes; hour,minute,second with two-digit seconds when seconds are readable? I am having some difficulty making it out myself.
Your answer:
3,09
